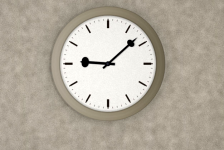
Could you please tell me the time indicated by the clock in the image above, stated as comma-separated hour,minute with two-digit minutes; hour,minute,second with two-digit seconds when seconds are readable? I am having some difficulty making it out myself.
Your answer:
9,08
